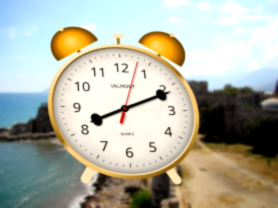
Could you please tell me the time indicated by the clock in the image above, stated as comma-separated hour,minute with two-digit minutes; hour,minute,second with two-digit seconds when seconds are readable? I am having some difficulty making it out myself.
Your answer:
8,11,03
